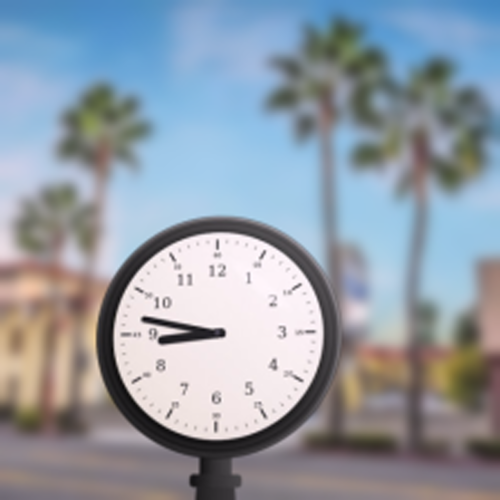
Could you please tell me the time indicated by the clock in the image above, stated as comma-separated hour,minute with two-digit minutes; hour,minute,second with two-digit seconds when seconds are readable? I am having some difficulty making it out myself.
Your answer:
8,47
